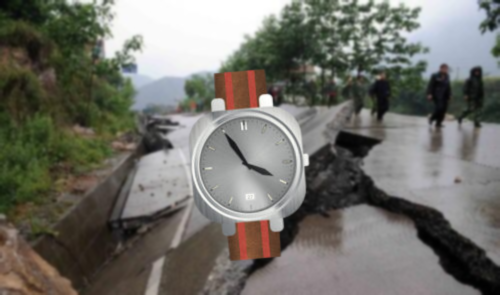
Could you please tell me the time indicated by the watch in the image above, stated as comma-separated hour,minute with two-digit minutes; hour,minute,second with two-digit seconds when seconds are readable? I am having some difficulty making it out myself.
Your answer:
3,55
